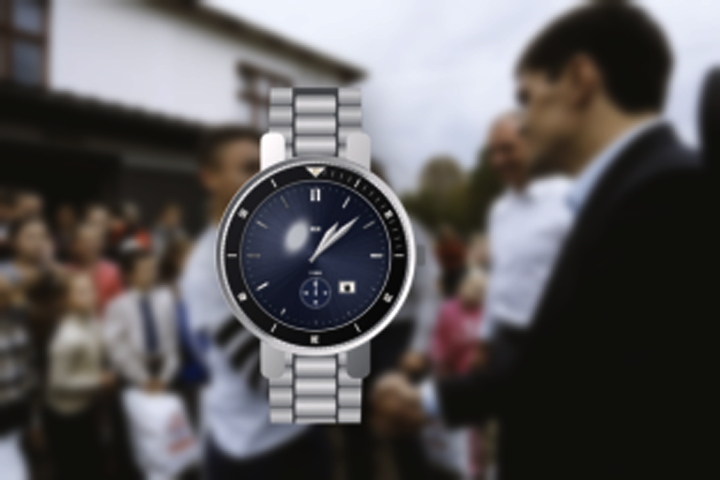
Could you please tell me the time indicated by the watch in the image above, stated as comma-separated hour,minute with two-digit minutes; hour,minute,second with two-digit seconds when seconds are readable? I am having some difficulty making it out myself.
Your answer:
1,08
